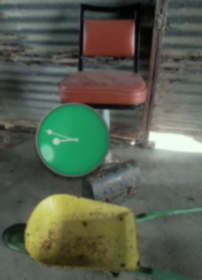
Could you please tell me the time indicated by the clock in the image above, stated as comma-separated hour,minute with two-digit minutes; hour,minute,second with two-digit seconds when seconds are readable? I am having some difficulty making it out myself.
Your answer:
8,48
